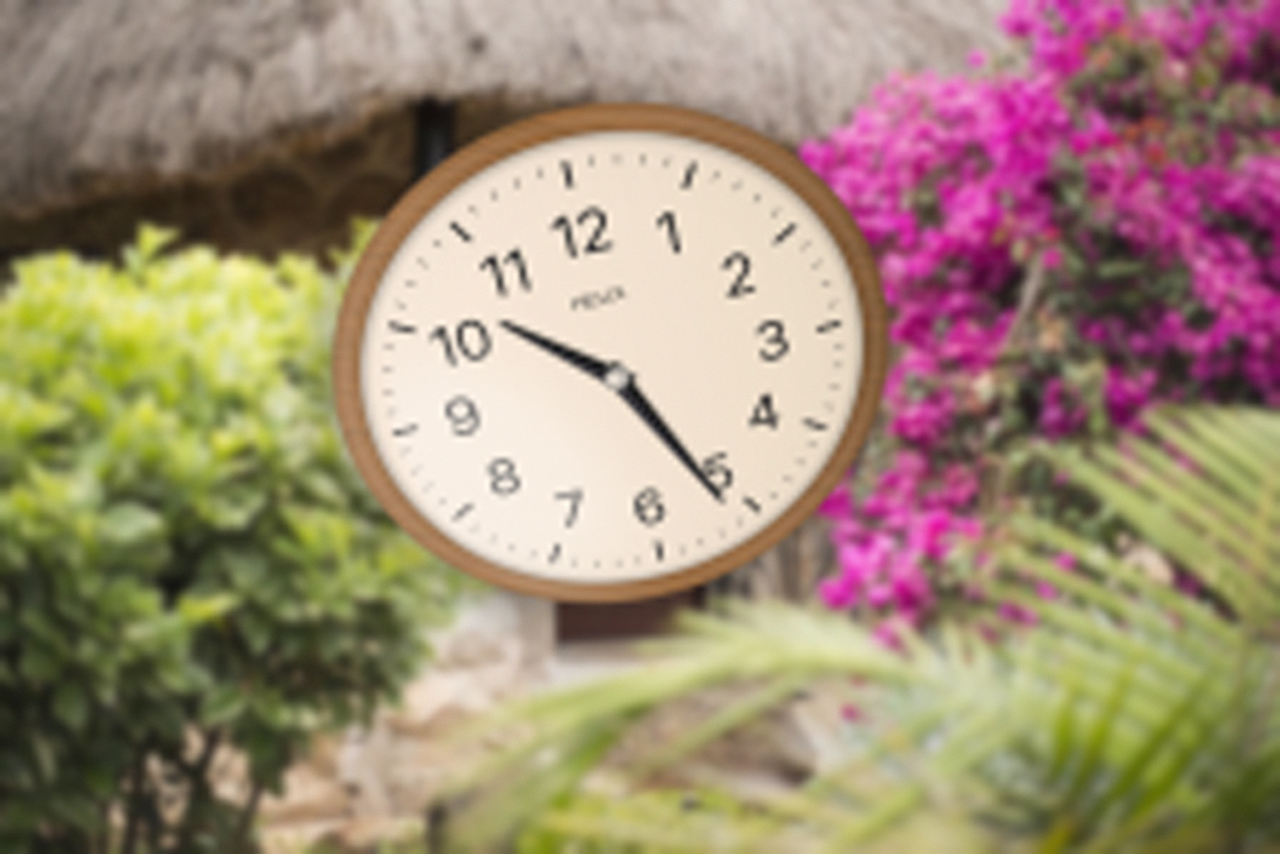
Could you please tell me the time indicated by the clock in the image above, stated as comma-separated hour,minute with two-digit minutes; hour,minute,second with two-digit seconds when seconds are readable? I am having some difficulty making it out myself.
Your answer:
10,26
